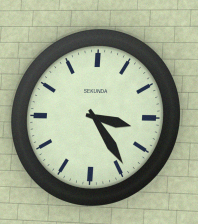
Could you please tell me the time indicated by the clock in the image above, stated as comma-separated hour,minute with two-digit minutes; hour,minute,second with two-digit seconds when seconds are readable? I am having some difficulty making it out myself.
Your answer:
3,24
